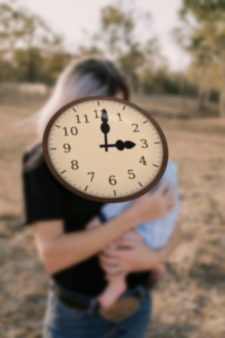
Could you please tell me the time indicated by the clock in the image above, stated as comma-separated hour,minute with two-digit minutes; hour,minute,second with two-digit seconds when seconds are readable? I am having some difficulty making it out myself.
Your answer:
3,01
